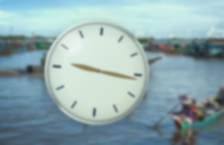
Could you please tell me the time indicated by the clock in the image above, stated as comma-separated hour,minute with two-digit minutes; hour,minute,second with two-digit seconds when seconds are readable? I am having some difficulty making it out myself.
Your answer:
9,16
